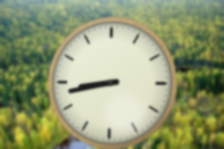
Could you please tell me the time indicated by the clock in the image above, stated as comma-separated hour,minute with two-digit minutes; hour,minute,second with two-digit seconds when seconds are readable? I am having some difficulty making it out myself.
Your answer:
8,43
